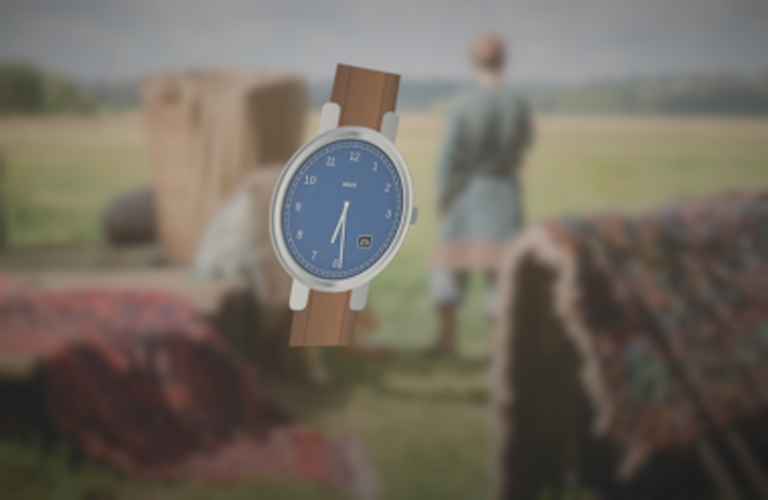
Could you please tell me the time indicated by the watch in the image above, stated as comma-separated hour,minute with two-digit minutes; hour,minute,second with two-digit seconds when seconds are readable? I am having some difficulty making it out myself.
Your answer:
6,29
